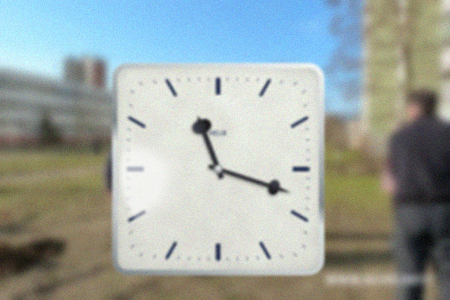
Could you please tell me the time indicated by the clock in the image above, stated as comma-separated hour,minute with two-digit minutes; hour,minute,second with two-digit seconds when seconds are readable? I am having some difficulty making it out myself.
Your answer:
11,18
